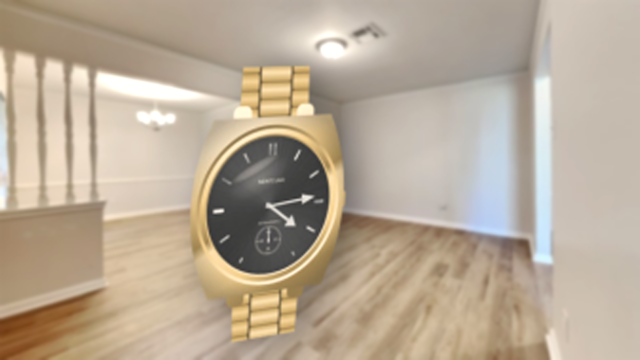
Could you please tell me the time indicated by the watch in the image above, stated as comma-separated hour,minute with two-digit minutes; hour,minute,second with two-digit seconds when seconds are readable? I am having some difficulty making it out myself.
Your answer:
4,14
